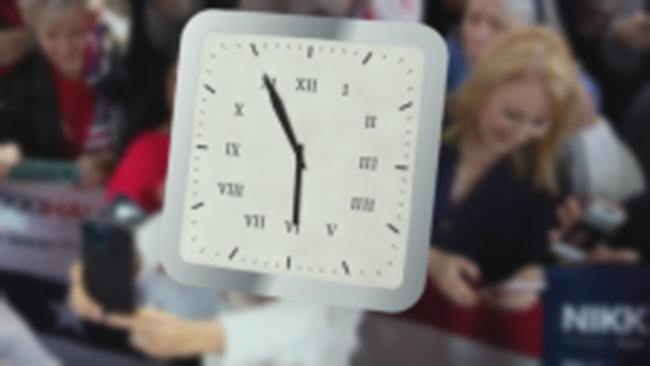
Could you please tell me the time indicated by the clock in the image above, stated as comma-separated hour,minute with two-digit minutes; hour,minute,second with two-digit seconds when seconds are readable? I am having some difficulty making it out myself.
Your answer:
5,55
